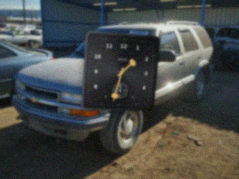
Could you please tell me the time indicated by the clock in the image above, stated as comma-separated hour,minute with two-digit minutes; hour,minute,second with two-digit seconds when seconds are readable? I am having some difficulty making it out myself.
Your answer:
1,32
